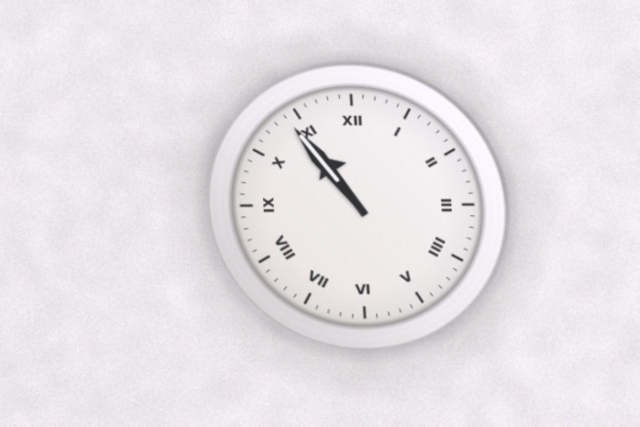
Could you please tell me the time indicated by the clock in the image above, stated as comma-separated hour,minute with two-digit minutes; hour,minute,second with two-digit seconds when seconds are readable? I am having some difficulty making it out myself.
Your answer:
10,54
